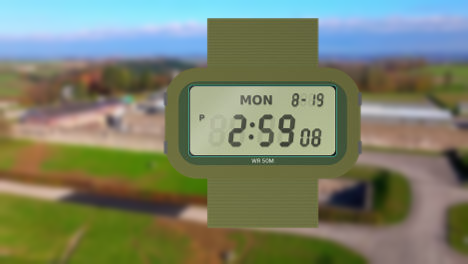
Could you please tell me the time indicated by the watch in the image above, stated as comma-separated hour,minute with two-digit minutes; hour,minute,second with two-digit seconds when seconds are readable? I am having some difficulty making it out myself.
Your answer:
2,59,08
